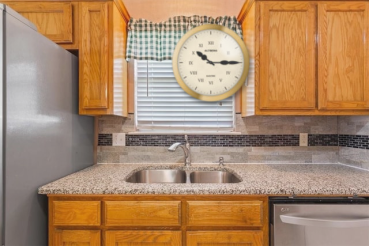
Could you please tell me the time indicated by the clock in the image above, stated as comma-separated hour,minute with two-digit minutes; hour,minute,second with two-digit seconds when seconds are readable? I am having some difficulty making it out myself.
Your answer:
10,15
